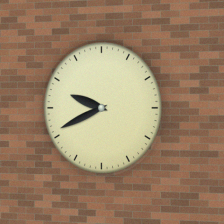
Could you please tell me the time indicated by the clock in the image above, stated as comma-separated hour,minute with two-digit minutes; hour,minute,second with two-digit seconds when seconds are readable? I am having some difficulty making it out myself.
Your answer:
9,41
